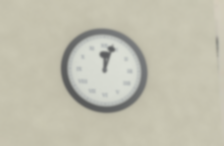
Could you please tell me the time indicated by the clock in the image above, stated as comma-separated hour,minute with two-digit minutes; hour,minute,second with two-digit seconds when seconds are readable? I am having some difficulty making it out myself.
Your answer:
12,03
